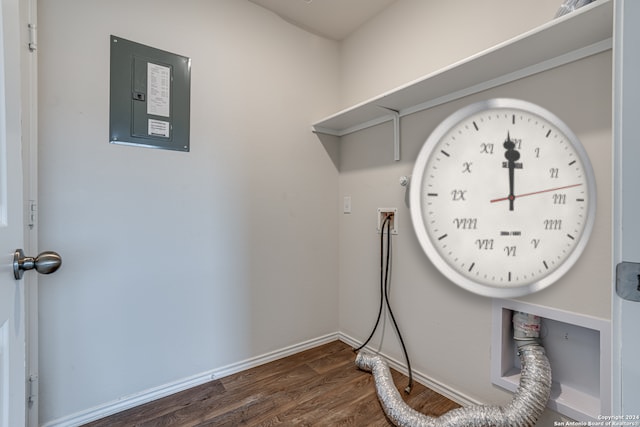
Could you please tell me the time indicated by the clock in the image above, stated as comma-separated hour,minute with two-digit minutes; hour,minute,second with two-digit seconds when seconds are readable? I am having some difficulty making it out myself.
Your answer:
11,59,13
